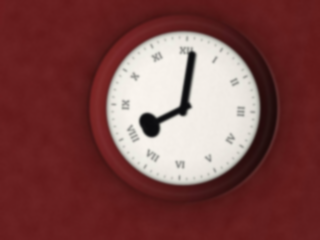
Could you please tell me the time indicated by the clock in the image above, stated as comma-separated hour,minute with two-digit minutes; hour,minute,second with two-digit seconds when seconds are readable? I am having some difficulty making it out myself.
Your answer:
8,01
